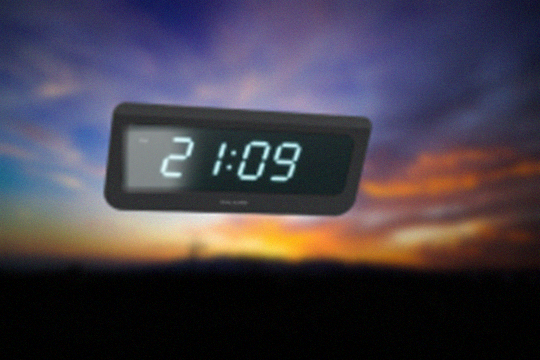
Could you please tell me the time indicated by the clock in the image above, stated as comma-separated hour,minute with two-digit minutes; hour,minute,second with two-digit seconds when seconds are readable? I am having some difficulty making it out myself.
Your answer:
21,09
